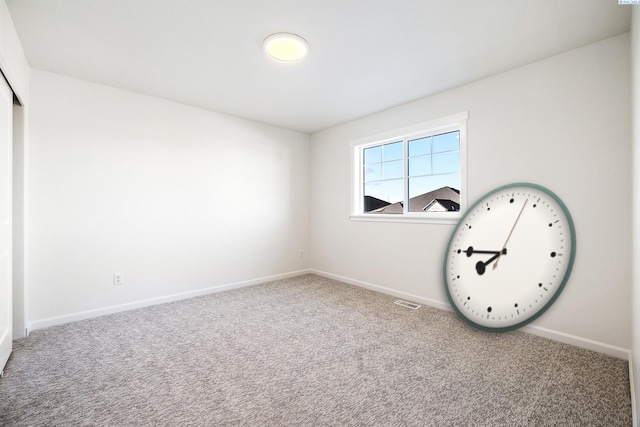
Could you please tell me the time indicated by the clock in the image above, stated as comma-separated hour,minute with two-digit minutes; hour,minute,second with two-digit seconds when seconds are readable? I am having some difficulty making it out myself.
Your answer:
7,45,03
